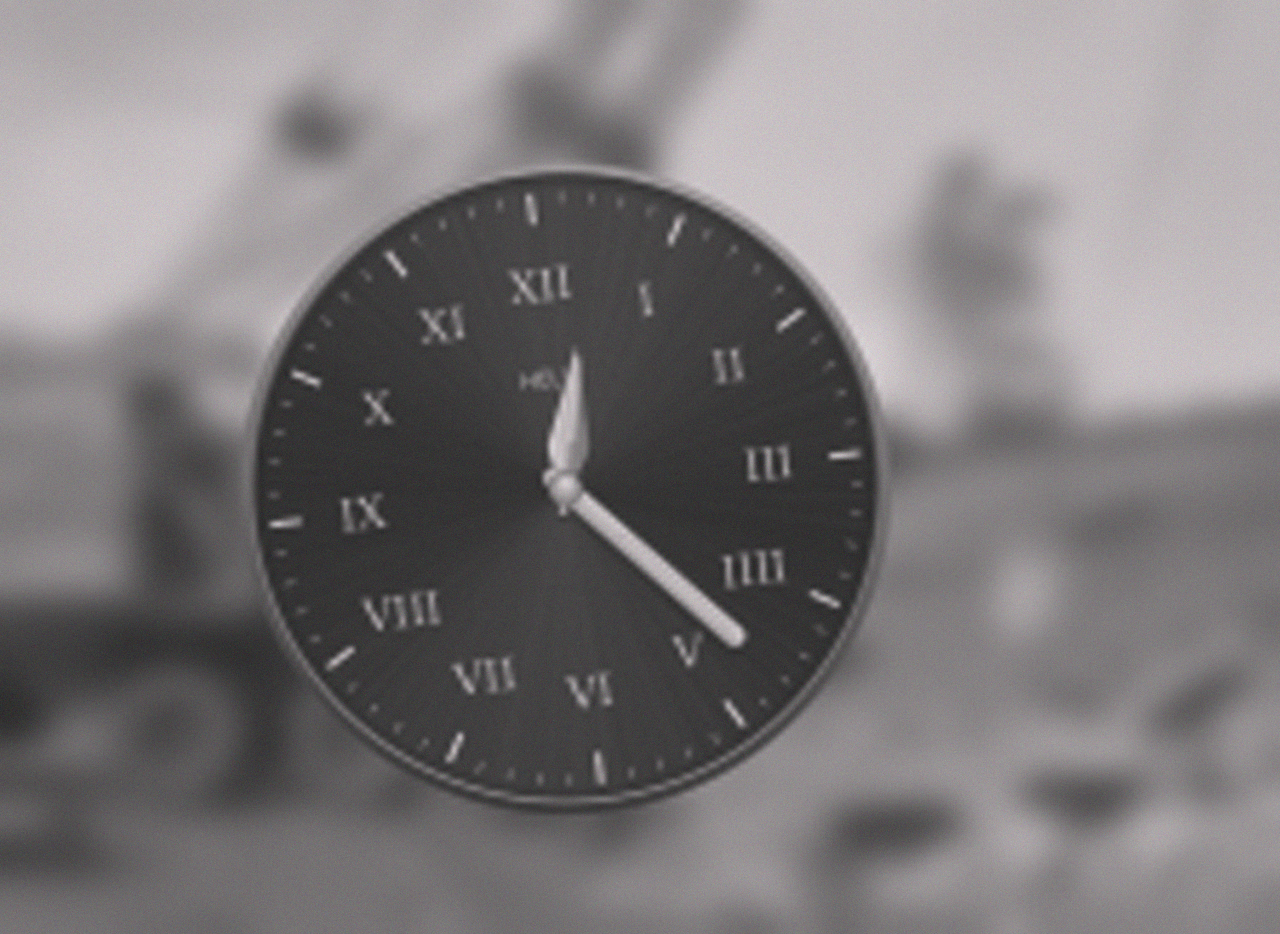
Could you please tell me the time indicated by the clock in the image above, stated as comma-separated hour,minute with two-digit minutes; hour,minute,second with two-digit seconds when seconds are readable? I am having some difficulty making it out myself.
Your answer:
12,23
